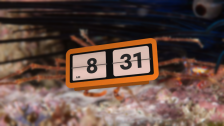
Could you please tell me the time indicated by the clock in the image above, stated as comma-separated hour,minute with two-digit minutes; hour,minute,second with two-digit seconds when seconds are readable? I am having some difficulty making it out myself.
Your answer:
8,31
